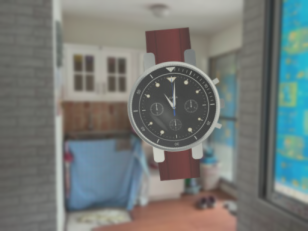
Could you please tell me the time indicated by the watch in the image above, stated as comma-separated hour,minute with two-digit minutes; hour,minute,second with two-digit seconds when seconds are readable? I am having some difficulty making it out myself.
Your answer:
11,01
